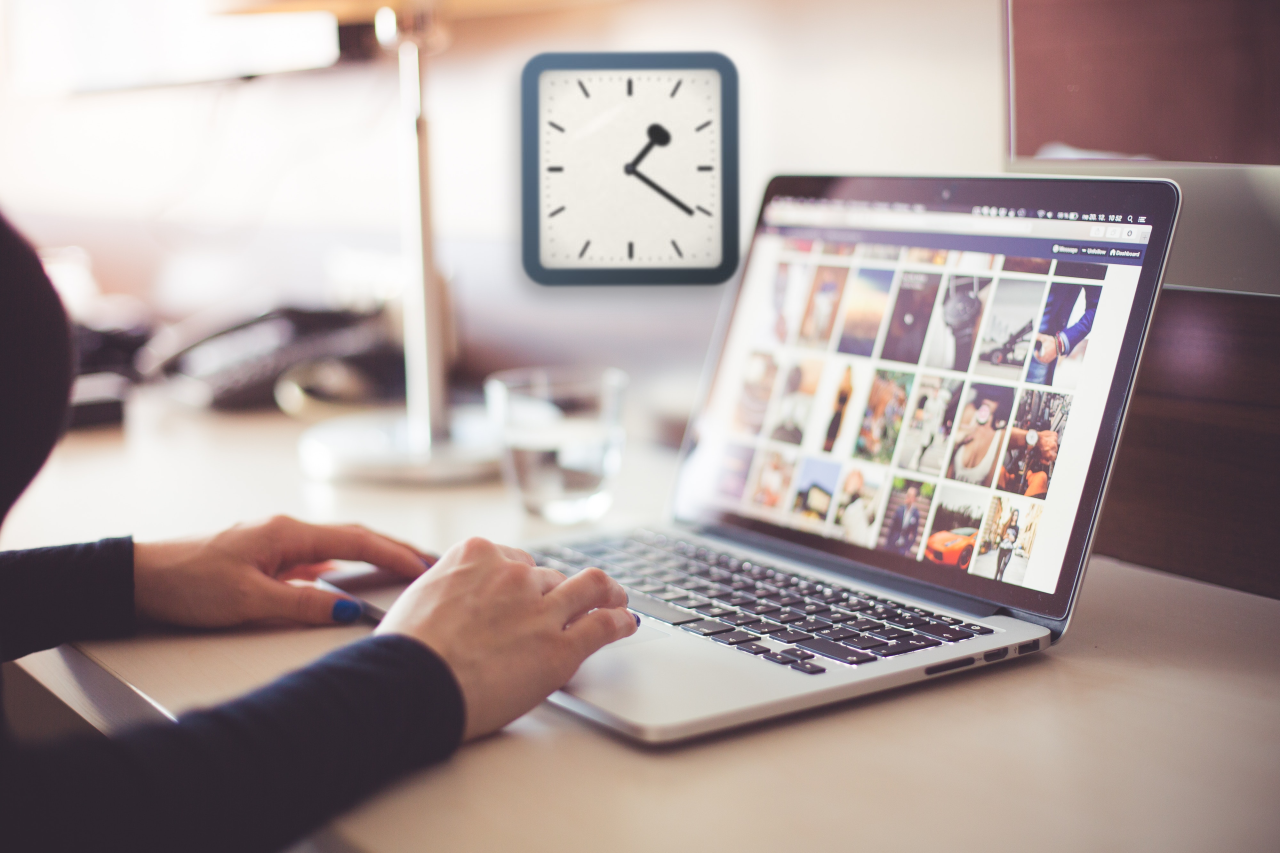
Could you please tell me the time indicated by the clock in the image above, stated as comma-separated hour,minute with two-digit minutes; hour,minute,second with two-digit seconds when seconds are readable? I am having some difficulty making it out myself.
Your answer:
1,21
